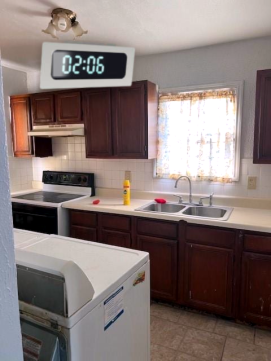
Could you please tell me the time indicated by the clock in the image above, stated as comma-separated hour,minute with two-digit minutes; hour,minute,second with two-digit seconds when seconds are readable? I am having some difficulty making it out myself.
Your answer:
2,06
